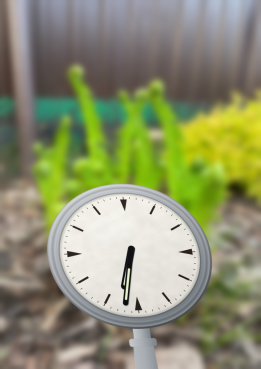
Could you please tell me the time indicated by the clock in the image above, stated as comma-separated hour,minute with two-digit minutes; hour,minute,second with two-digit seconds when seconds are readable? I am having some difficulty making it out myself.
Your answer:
6,32
